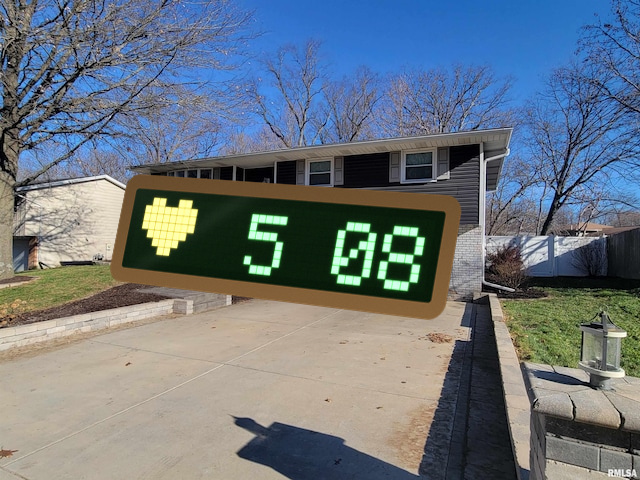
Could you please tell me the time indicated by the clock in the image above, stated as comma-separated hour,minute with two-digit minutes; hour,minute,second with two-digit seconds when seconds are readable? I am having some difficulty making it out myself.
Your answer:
5,08
